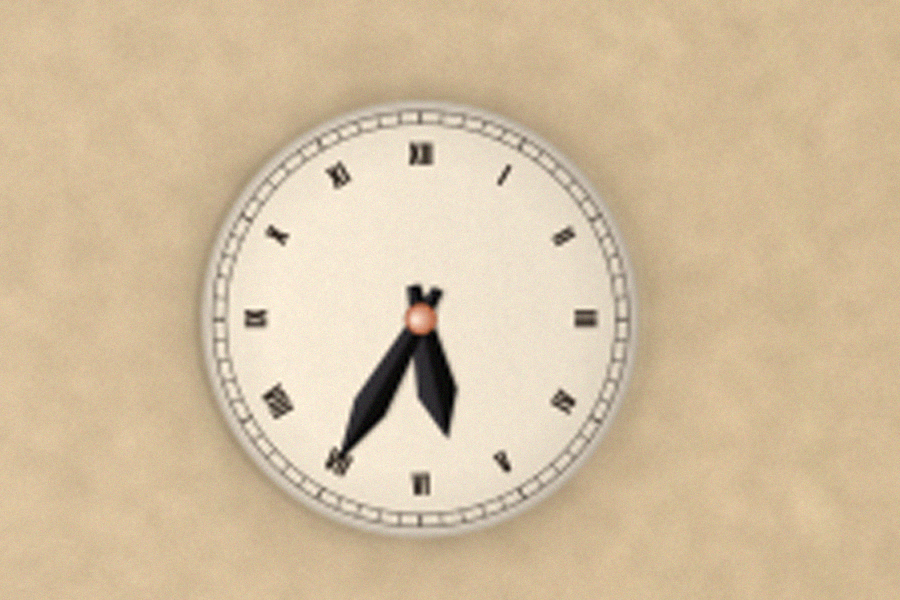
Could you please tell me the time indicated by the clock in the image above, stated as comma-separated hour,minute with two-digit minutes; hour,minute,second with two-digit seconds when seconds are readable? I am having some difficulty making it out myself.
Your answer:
5,35
